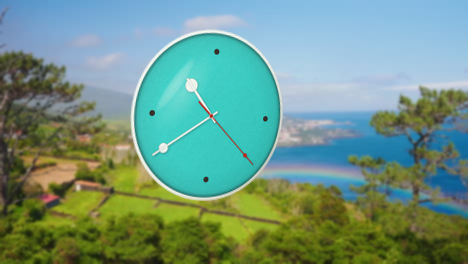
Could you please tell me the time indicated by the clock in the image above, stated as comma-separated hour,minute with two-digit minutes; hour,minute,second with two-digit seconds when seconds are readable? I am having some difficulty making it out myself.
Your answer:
10,39,22
